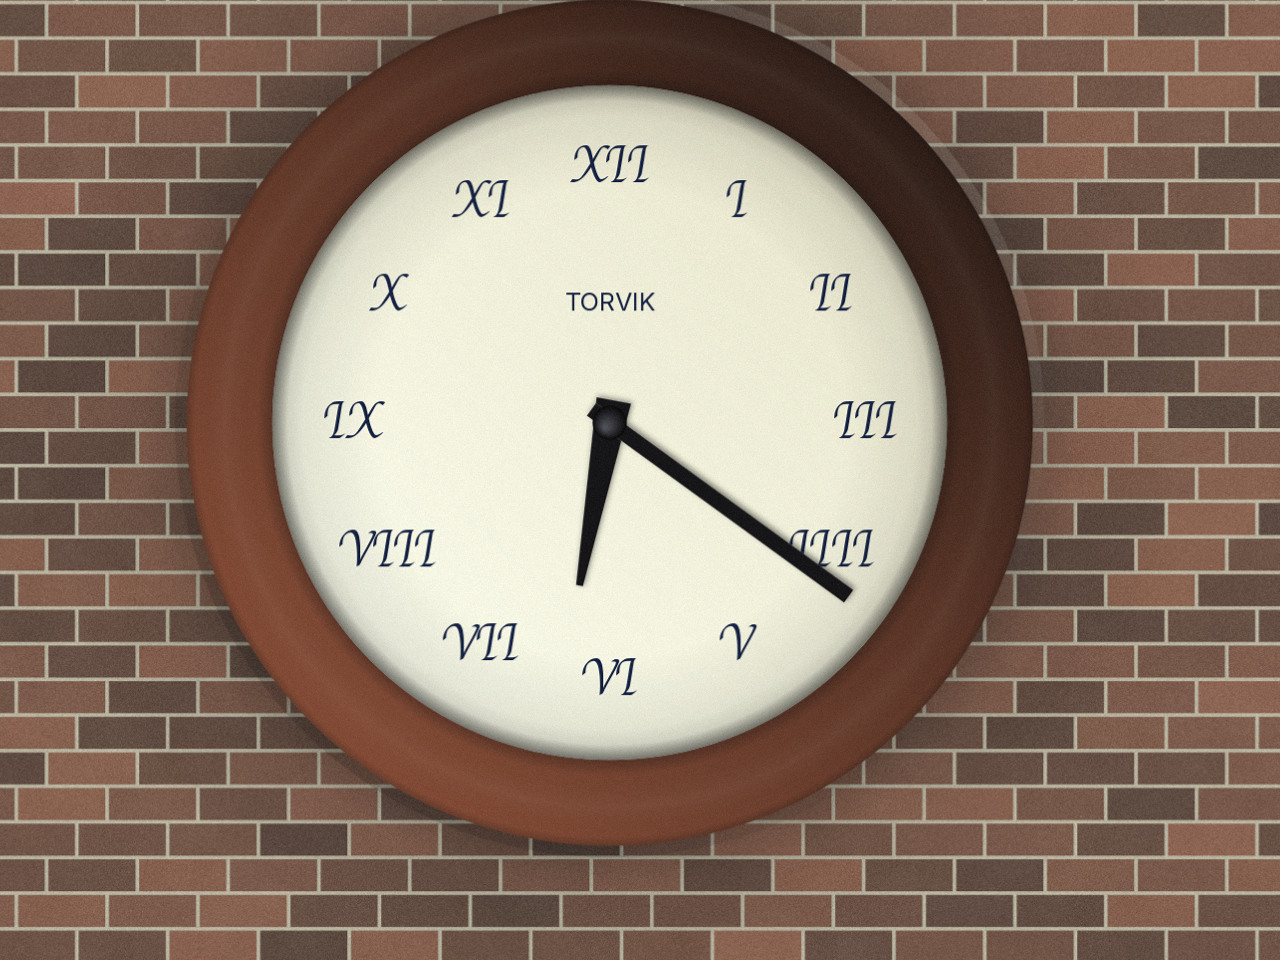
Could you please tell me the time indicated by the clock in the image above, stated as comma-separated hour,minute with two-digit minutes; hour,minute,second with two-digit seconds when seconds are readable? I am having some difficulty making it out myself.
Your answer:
6,21
